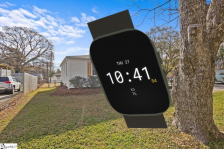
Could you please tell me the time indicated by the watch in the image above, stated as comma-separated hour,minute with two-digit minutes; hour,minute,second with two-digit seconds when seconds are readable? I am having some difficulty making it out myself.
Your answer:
10,41
